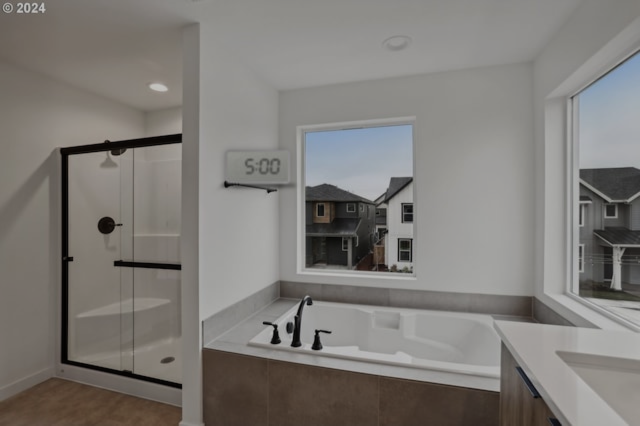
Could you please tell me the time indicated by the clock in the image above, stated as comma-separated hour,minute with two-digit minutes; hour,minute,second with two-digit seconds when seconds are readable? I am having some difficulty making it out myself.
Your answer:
5,00
